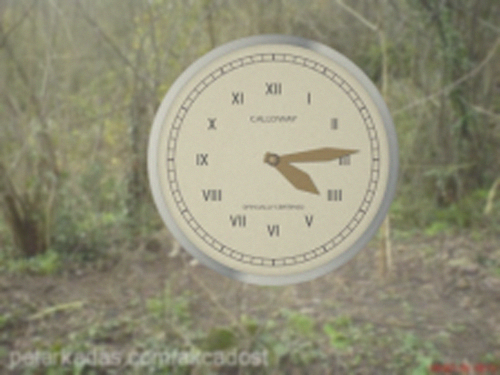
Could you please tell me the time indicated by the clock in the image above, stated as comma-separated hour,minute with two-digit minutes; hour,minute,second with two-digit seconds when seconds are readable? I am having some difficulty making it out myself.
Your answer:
4,14
